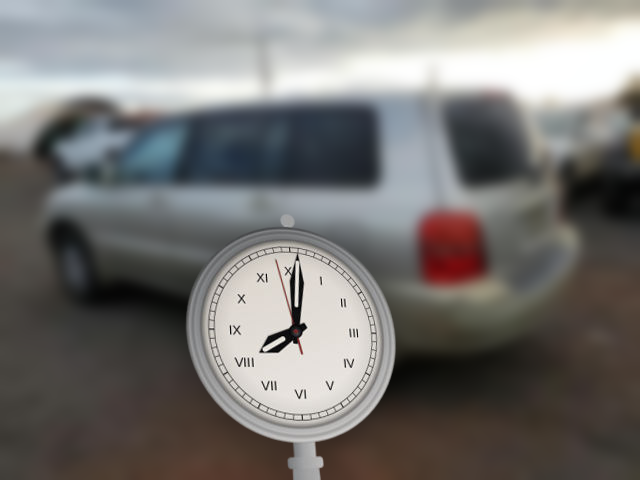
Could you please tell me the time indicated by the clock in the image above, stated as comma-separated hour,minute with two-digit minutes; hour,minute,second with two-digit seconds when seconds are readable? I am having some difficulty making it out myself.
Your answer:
8,00,58
